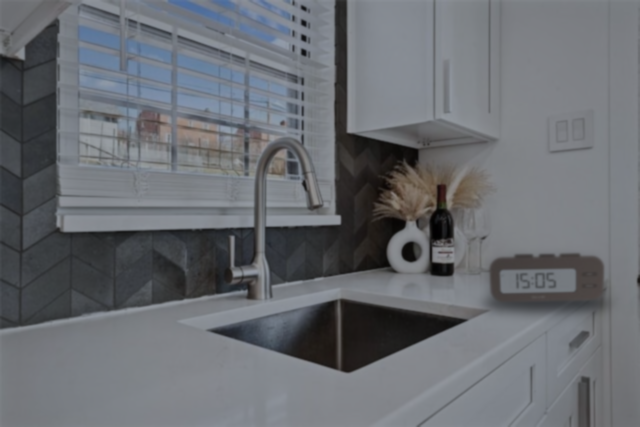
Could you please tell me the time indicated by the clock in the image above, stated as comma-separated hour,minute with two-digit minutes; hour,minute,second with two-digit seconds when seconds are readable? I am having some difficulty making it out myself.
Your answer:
15,05
